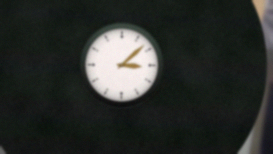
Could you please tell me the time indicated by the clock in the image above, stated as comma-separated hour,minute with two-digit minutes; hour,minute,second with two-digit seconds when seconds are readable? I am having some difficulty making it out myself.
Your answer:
3,08
